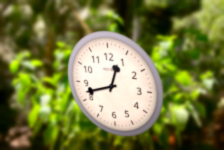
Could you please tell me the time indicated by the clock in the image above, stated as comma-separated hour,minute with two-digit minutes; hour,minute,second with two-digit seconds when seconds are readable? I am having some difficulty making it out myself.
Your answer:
12,42
